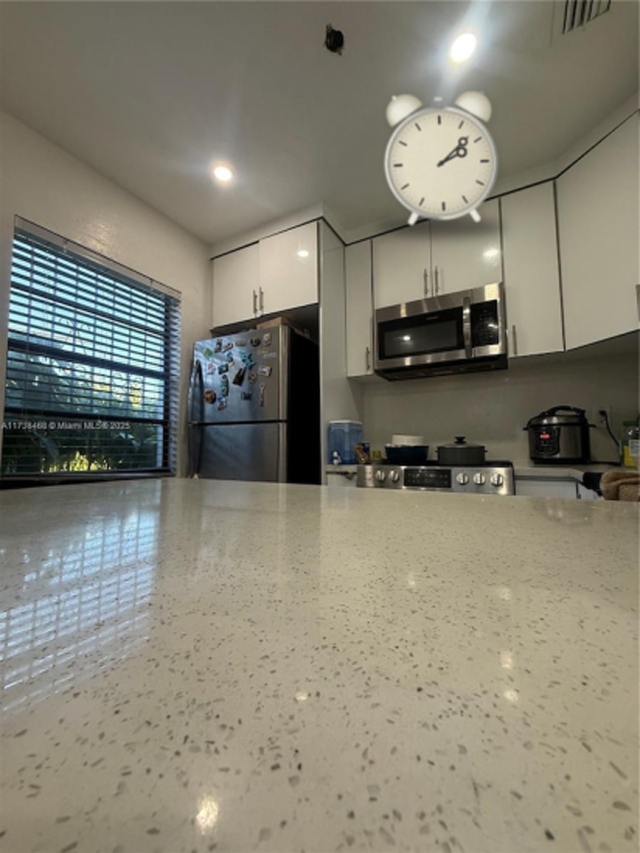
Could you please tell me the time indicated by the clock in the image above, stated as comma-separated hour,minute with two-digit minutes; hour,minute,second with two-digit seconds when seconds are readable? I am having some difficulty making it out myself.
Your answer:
2,08
